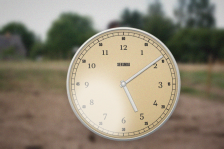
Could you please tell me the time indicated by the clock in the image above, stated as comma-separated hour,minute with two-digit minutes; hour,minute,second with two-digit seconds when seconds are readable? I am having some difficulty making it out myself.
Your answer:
5,09
